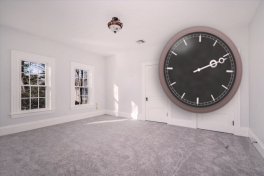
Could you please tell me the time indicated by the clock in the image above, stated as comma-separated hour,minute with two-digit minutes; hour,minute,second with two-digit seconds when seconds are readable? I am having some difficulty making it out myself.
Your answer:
2,11
